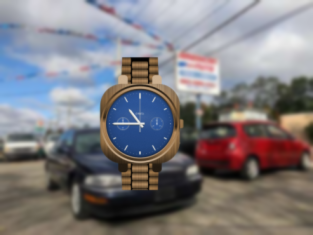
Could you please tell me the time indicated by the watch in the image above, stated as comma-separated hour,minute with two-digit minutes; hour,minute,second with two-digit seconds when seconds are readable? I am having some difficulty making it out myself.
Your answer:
10,45
